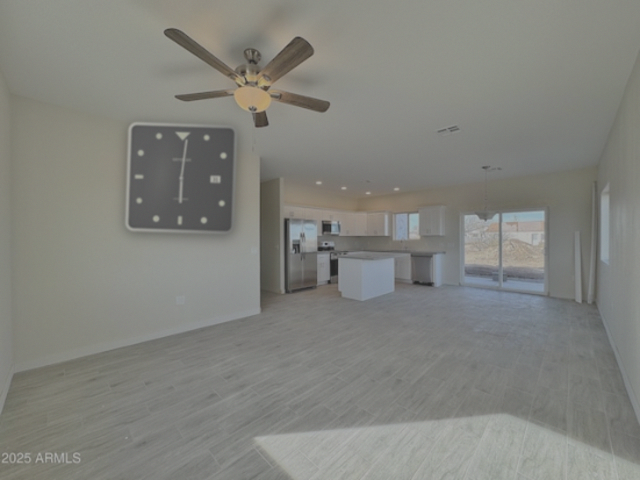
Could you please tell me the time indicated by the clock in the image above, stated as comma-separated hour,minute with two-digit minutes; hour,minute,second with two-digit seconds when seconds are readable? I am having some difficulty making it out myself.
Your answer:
6,01
